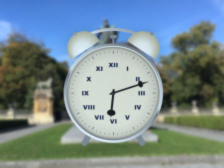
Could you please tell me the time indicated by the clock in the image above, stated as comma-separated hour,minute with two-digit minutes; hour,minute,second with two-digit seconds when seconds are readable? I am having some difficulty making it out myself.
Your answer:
6,12
